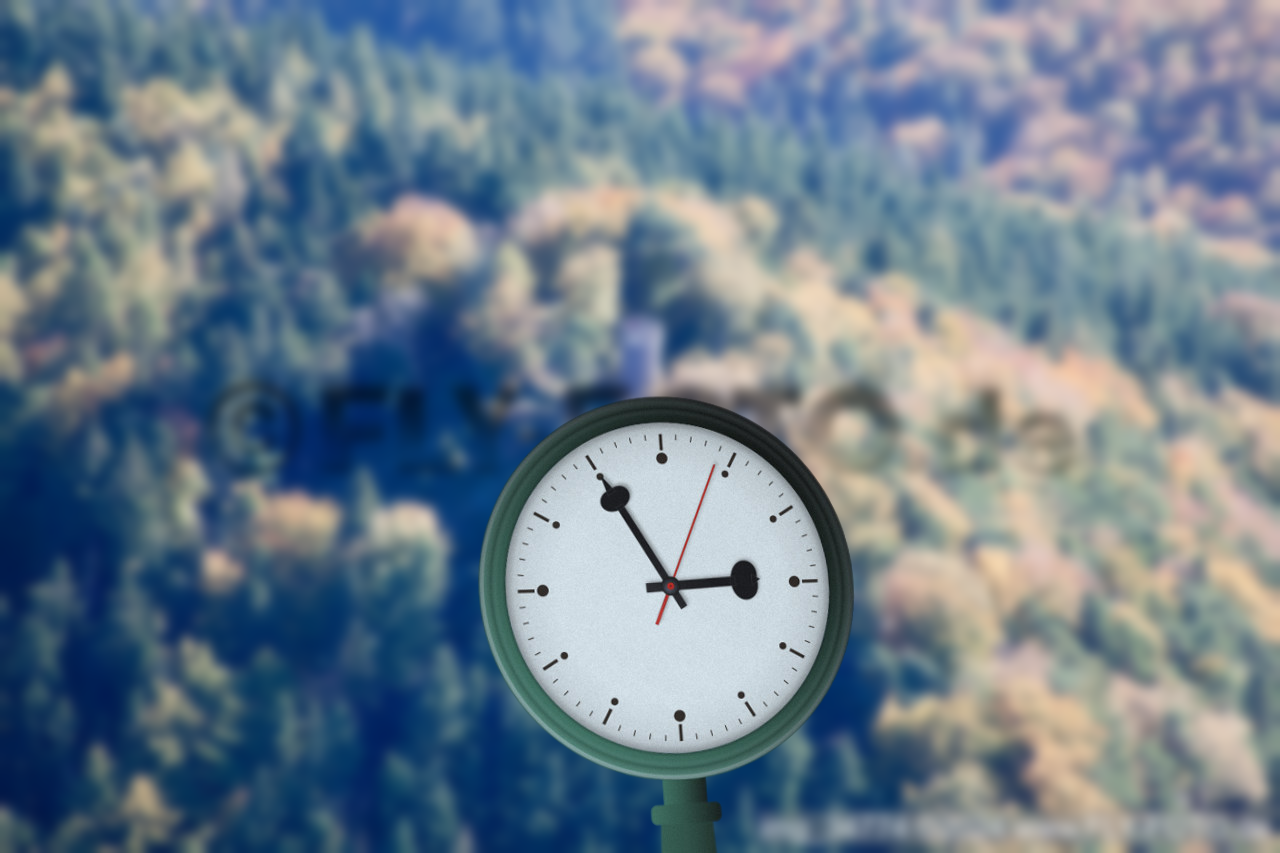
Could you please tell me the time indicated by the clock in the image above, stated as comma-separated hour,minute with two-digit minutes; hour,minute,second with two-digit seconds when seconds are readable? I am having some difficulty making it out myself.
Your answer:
2,55,04
